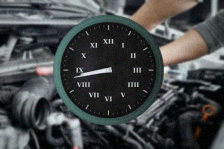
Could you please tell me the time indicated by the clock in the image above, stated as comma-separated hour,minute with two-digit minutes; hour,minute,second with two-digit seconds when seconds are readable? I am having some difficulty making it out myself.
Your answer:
8,43
